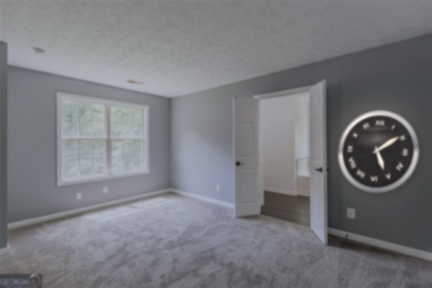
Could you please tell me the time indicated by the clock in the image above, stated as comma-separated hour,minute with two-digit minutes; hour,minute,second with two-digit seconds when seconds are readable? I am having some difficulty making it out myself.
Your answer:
5,09
